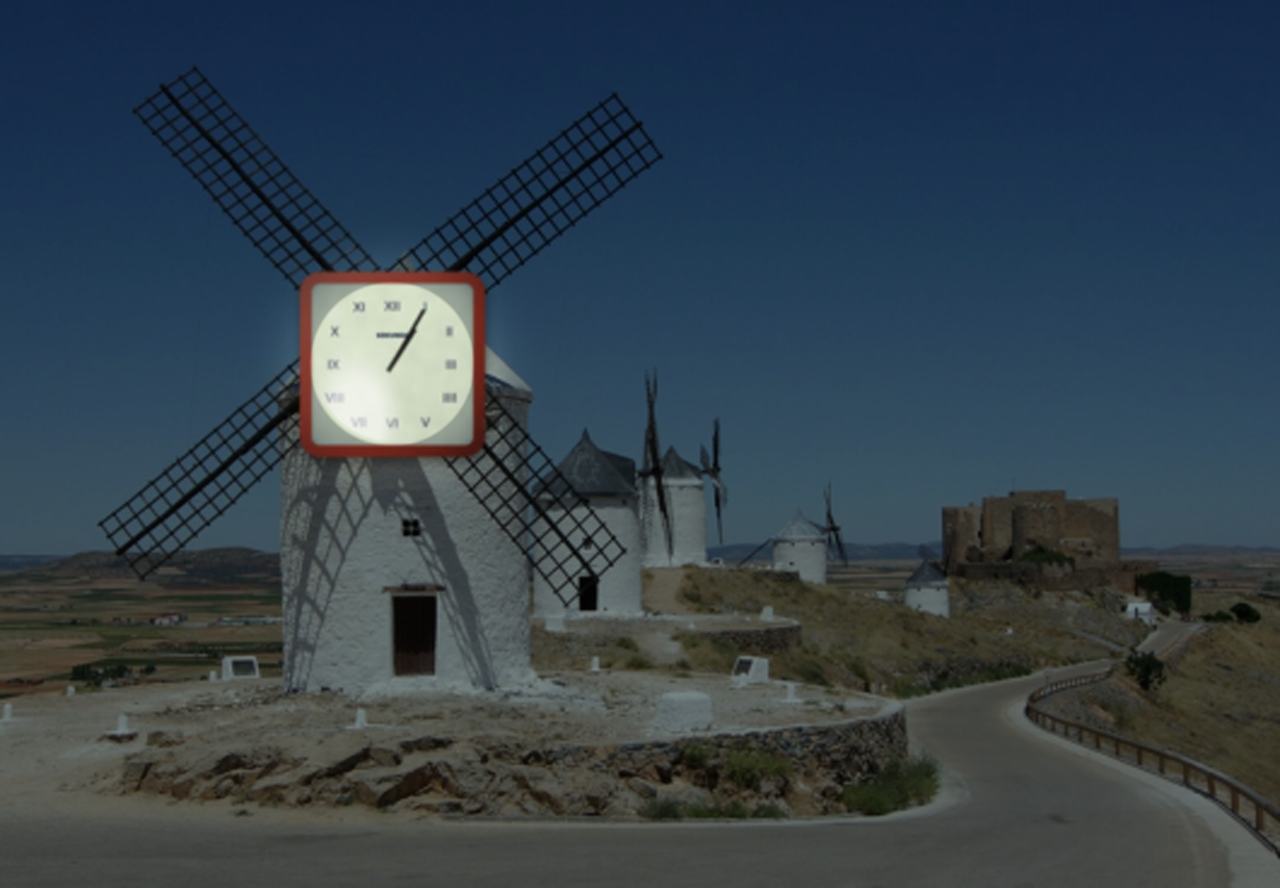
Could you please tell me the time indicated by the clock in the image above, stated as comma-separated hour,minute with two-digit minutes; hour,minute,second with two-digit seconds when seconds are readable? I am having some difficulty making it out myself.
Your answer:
1,05
